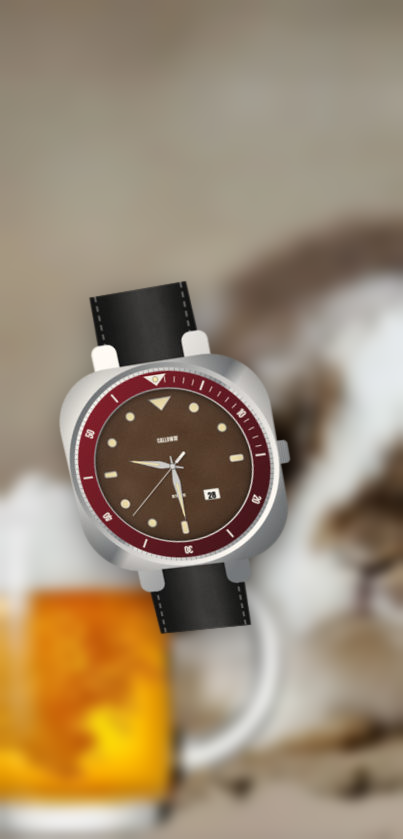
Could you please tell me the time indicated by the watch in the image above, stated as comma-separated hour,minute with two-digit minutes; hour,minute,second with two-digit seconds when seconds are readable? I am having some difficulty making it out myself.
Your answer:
9,29,38
